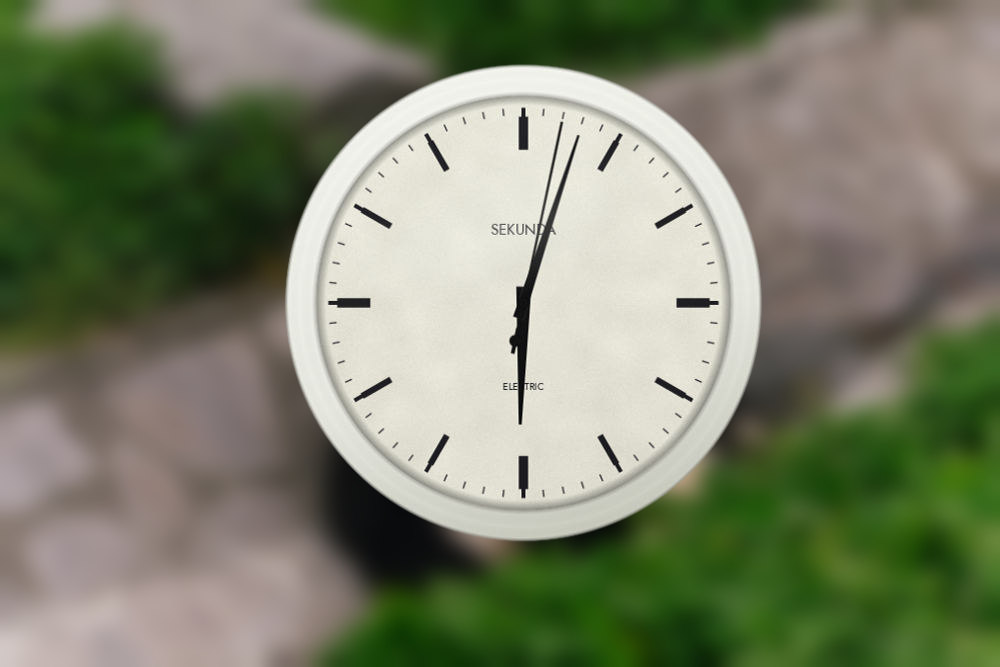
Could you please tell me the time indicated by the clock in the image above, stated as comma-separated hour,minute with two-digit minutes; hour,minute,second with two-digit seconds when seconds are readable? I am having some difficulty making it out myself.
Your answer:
6,03,02
